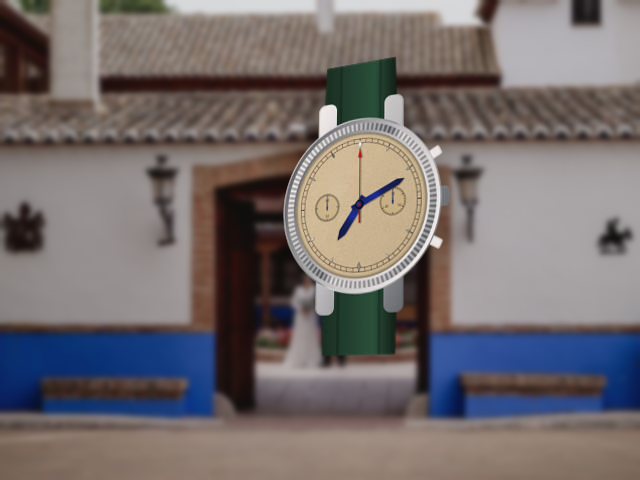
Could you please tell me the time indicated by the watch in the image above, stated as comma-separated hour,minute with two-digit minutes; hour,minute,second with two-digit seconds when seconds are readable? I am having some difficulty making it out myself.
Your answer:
7,11
